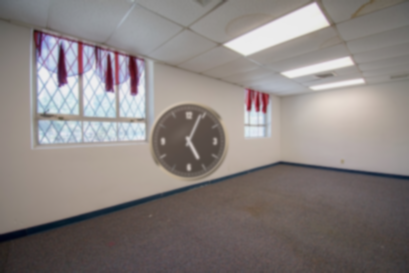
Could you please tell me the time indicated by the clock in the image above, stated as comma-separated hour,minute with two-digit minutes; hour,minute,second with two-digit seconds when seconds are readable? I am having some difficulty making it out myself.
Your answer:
5,04
